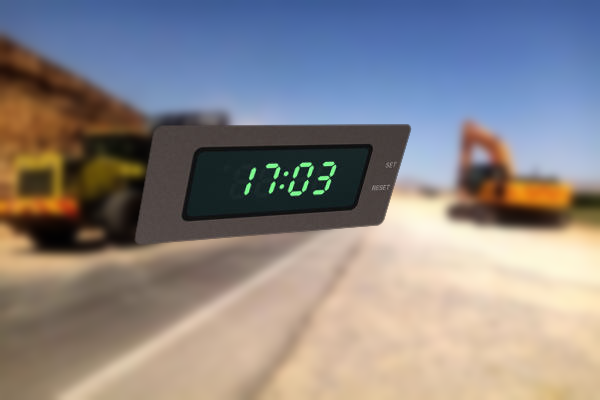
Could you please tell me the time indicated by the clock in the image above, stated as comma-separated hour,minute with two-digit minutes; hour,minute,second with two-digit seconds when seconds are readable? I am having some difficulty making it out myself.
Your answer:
17,03
